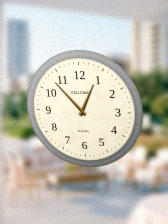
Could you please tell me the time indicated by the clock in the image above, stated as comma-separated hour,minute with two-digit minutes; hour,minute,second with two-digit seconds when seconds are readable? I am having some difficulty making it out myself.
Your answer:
12,53
